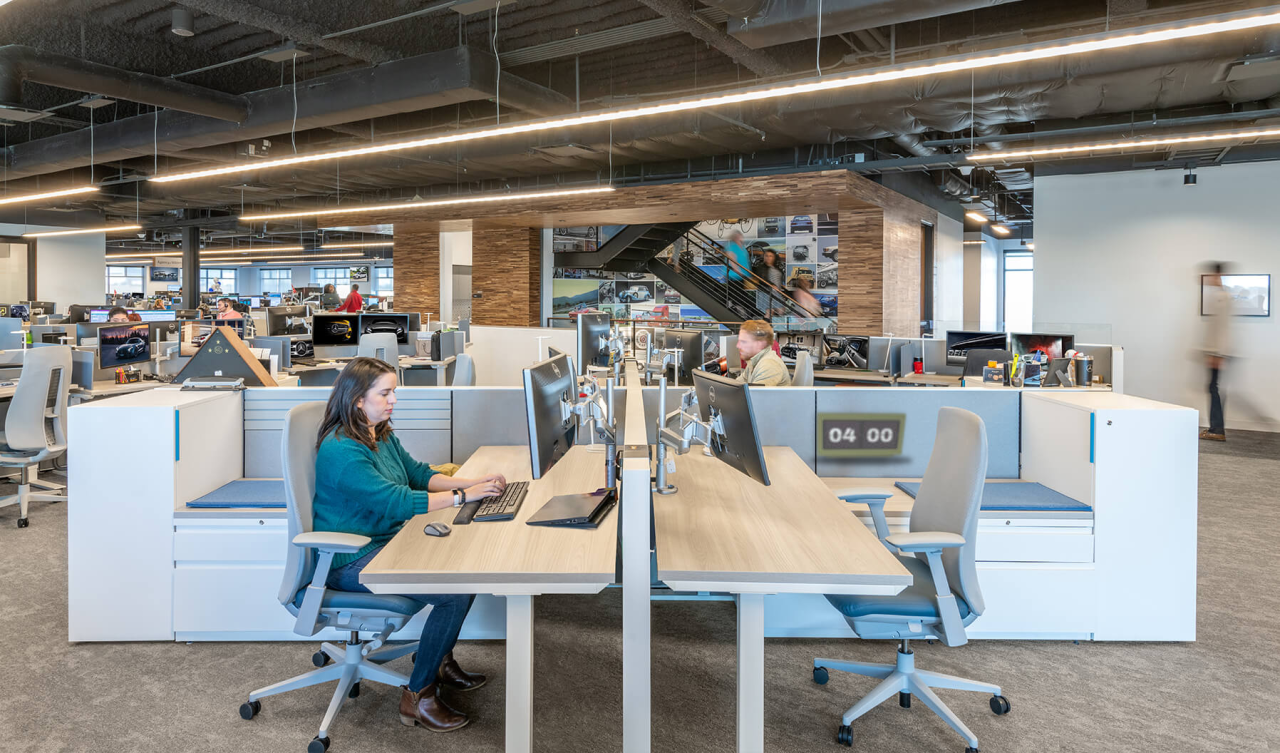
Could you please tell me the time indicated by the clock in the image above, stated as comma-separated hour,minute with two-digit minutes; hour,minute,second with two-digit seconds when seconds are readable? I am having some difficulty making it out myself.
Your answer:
4,00
